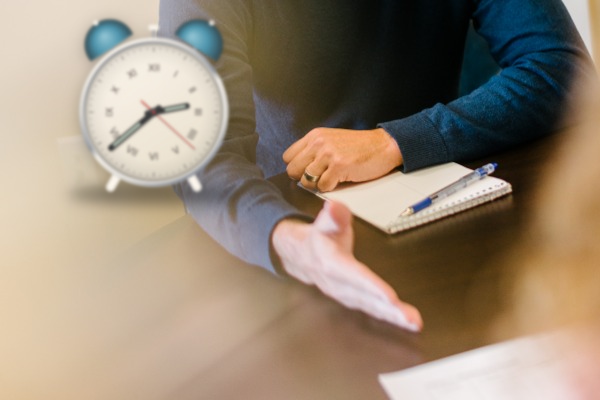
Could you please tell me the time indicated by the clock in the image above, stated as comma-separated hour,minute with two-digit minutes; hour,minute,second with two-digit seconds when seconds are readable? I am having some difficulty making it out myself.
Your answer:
2,38,22
